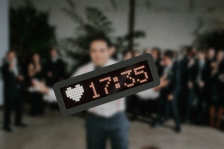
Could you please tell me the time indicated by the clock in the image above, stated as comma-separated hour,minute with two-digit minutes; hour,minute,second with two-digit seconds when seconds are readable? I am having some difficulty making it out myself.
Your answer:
17,35
